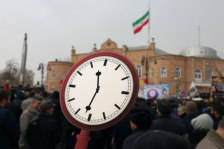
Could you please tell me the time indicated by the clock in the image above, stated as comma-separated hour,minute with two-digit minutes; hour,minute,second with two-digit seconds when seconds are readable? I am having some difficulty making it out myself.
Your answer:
11,32
